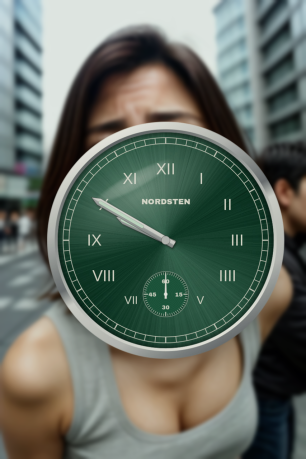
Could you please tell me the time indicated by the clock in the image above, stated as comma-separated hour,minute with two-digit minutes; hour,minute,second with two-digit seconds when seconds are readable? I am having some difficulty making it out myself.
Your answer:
9,50
